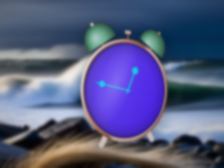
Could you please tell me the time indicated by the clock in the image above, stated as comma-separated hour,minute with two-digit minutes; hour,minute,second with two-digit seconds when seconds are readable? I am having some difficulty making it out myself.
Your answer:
12,47
